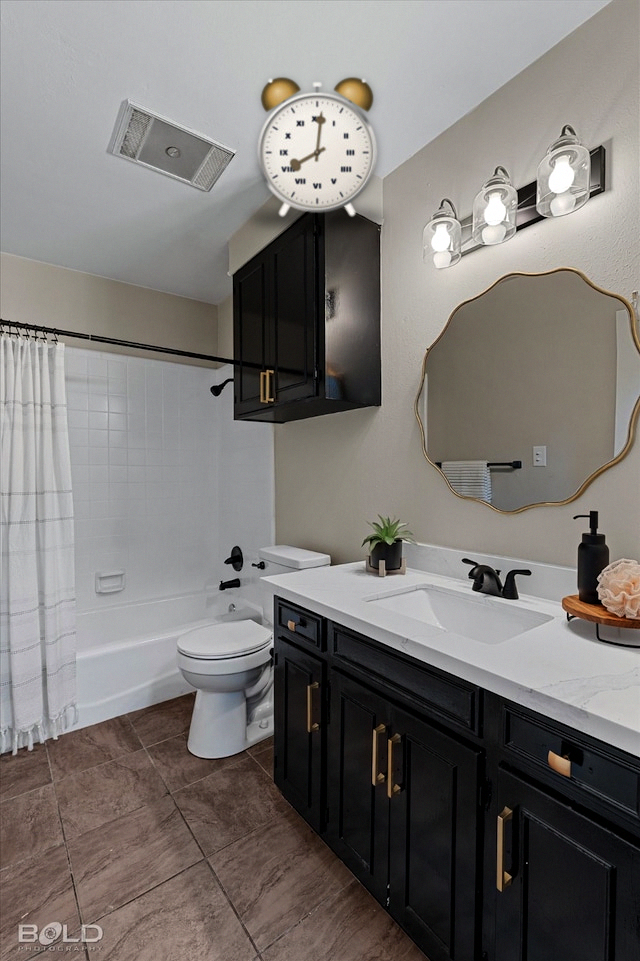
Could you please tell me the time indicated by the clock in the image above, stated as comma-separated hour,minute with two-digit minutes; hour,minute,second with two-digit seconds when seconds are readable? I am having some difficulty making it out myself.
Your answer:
8,01
